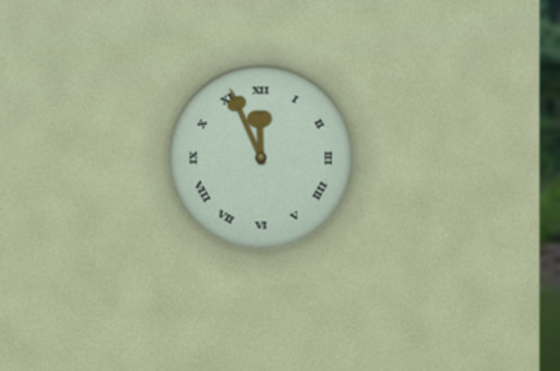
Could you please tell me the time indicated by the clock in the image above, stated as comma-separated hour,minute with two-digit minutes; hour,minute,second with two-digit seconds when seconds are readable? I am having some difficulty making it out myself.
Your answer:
11,56
